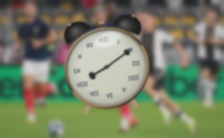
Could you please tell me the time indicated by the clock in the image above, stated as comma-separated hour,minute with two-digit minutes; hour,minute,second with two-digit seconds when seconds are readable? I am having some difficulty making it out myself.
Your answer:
8,10
